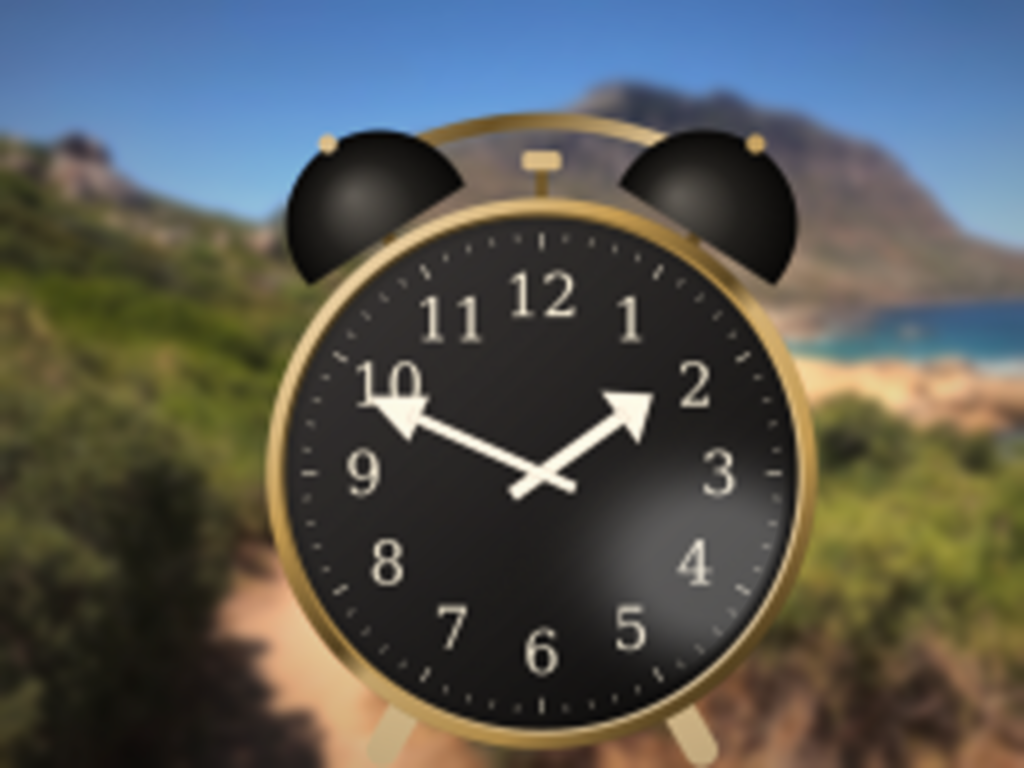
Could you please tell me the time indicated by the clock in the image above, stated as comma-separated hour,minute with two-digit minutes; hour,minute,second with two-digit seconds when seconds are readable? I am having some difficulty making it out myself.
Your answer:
1,49
